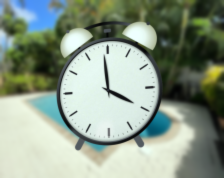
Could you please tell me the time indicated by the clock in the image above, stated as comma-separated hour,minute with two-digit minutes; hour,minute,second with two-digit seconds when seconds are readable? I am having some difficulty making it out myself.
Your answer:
3,59
